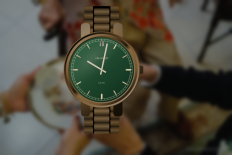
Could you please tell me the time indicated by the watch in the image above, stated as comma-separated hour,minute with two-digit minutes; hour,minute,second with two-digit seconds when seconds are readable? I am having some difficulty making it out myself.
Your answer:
10,02
